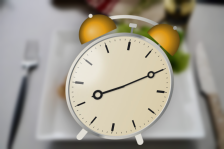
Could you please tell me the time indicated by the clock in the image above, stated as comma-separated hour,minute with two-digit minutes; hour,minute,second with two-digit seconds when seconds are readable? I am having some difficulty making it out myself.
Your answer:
8,10
